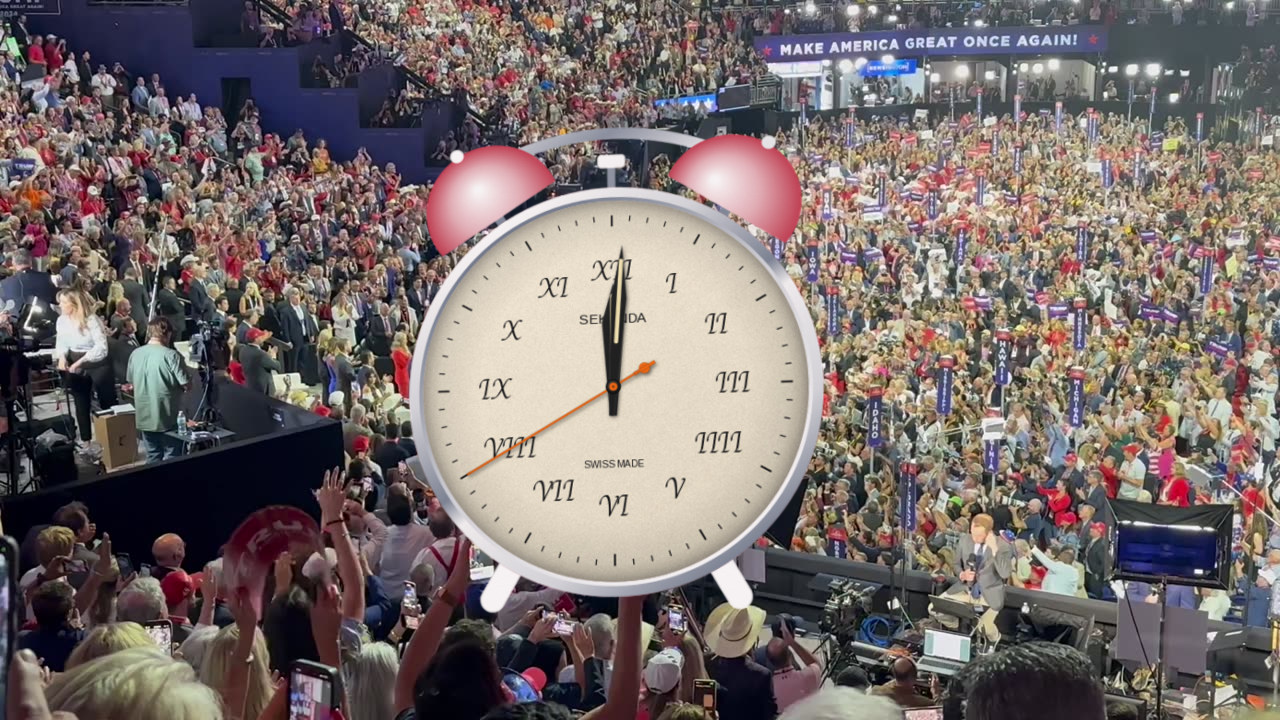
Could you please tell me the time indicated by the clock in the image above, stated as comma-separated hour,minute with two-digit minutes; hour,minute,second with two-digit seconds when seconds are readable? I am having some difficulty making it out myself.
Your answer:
12,00,40
